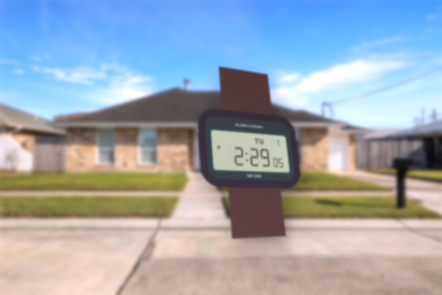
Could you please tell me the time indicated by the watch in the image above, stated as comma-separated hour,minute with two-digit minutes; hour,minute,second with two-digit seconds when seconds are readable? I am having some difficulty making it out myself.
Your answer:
2,29
